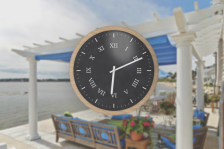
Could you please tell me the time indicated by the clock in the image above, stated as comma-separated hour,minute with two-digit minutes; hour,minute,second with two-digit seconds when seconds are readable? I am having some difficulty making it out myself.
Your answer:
6,11
